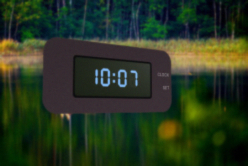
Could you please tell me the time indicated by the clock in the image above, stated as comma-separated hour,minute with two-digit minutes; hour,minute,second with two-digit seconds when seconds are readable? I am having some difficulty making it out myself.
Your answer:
10,07
